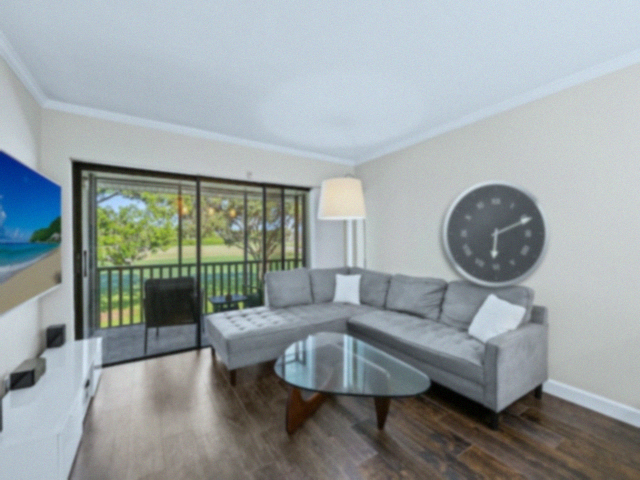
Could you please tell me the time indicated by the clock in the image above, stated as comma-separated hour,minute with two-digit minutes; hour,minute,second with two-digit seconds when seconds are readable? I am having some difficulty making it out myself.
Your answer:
6,11
